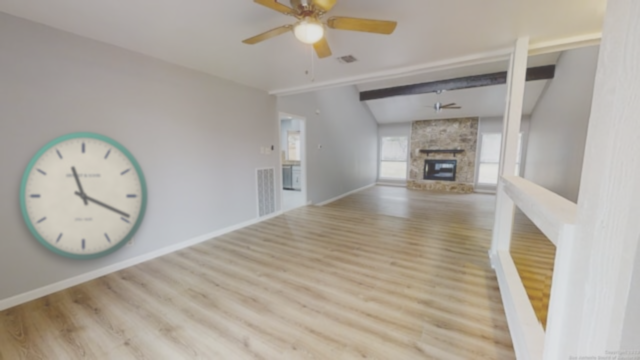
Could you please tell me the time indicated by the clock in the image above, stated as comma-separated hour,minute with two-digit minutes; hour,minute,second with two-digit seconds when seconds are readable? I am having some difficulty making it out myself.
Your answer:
11,19
